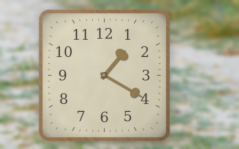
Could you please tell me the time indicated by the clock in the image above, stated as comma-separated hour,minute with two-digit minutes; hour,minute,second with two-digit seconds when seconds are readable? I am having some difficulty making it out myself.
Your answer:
1,20
